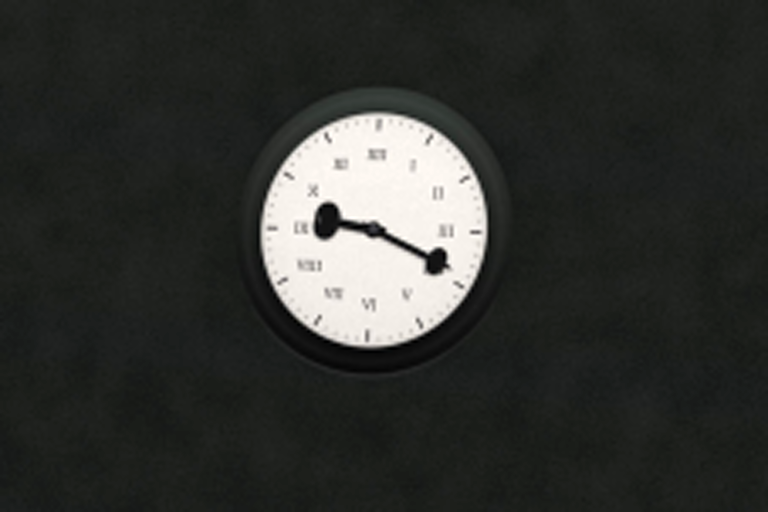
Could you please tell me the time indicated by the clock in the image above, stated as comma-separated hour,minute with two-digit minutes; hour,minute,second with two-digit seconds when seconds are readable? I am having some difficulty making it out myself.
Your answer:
9,19
